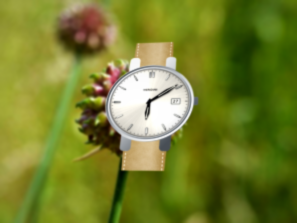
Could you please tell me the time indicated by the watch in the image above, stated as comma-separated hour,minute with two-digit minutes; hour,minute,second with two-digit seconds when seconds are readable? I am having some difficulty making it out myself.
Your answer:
6,09
